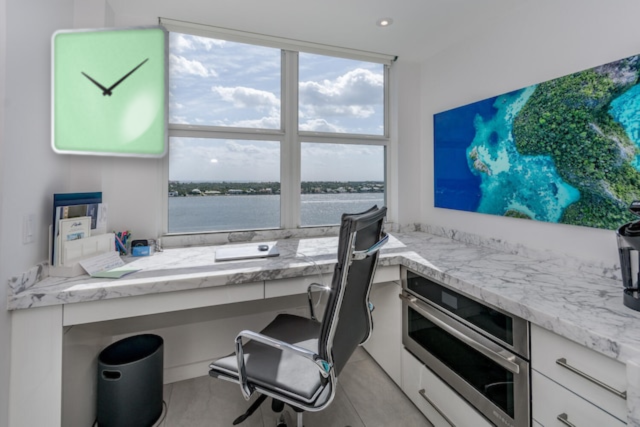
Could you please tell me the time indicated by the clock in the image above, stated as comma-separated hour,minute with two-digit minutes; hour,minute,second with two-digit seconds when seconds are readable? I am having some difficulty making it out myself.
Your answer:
10,09
